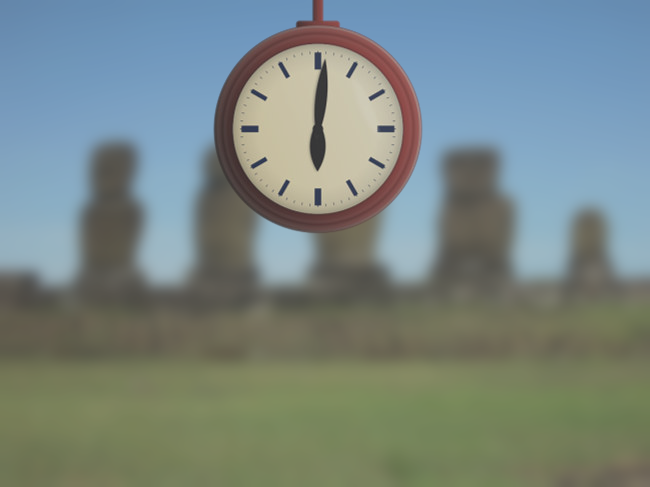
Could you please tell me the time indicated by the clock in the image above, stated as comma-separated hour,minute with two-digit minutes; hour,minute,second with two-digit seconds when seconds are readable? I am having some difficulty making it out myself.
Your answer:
6,01
